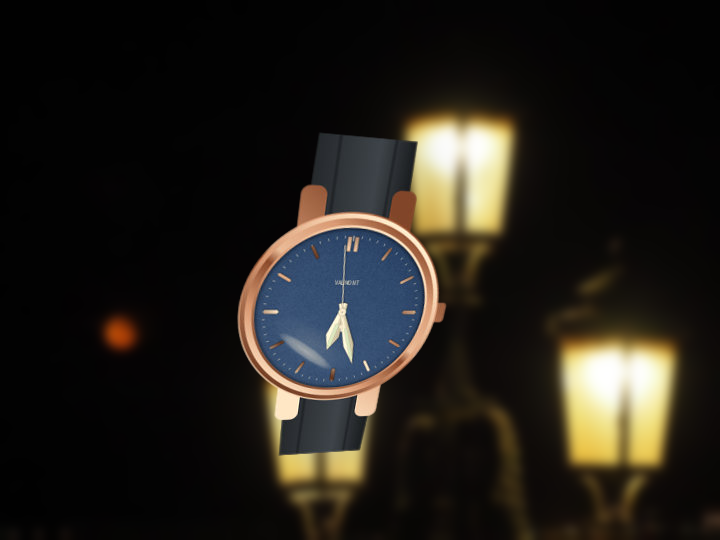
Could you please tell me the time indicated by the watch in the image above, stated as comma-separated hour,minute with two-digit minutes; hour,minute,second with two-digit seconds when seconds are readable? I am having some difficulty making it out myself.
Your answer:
6,26,59
